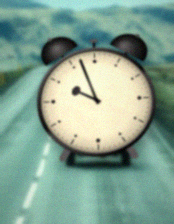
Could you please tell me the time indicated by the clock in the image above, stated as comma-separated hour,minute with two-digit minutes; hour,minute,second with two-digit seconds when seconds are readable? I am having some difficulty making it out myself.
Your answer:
9,57
